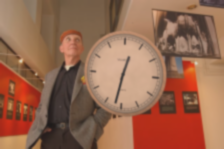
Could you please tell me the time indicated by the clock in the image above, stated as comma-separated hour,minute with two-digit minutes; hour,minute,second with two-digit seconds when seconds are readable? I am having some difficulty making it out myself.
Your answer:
12,32
